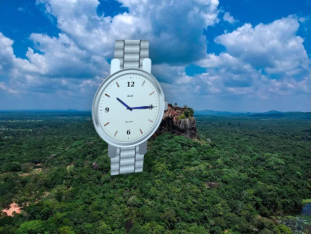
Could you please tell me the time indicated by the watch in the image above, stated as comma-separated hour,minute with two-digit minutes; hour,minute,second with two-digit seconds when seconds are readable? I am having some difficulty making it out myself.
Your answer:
10,15
